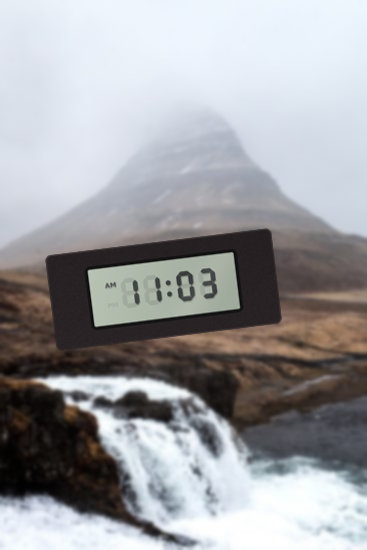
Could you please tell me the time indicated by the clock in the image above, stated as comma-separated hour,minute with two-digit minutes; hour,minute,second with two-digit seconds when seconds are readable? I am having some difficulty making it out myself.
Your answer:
11,03
